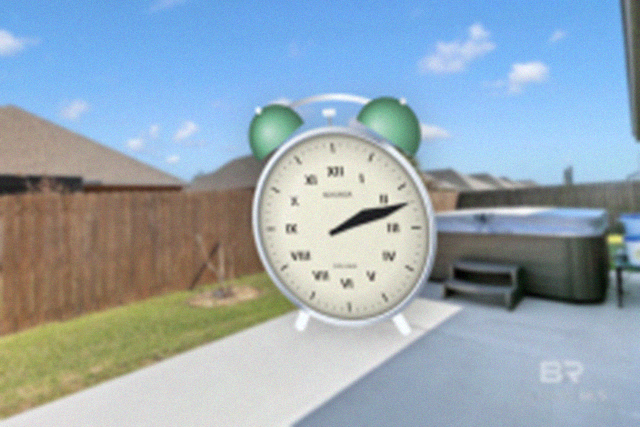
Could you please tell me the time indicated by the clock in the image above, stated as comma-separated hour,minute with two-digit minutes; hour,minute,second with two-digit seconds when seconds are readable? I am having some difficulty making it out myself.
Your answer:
2,12
